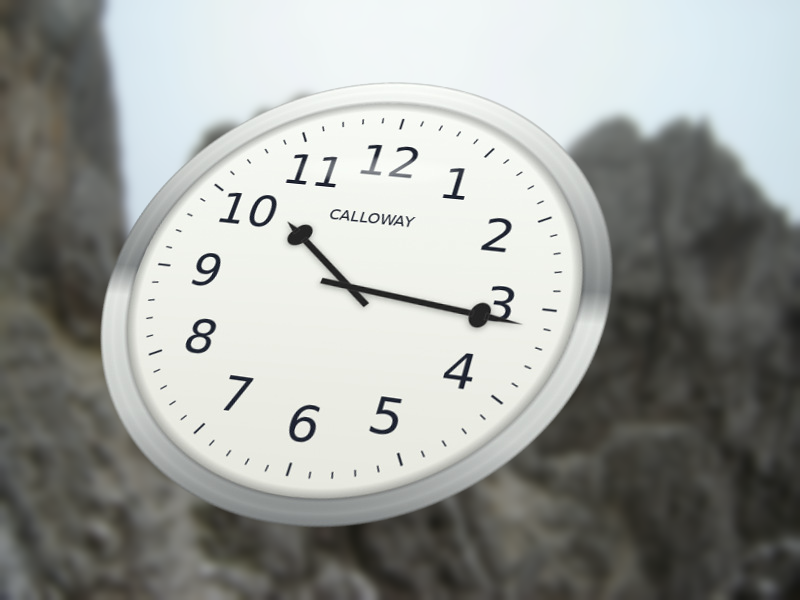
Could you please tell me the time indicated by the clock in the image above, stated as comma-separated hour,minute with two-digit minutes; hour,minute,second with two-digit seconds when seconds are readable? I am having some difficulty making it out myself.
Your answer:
10,16
